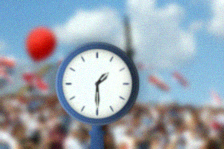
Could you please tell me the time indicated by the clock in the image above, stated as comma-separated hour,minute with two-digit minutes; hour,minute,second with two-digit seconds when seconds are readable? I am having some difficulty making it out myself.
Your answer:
1,30
